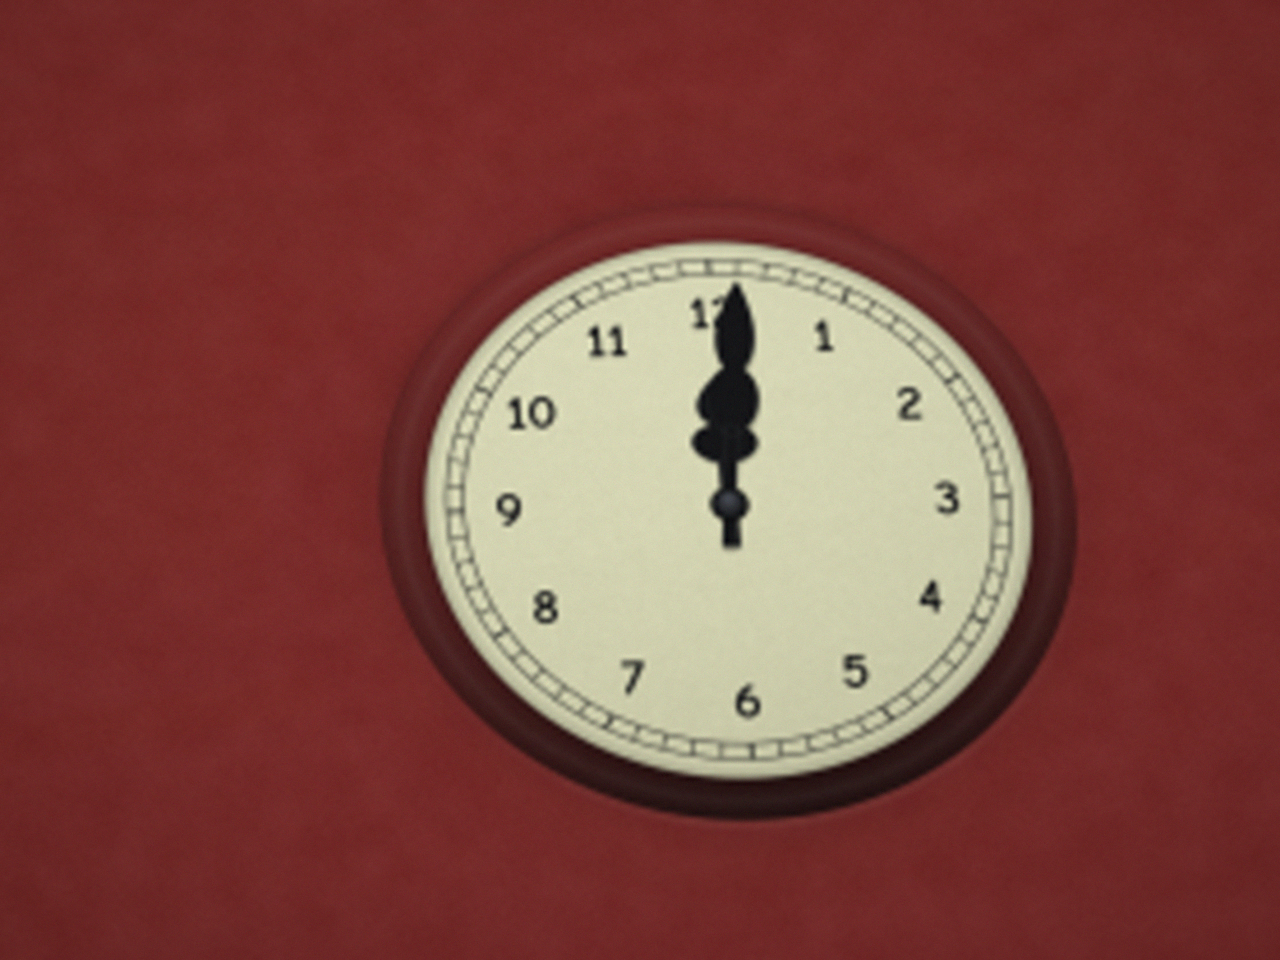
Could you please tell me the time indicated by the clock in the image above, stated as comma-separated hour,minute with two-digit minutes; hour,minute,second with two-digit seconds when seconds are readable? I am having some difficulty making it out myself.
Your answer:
12,01
